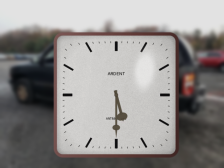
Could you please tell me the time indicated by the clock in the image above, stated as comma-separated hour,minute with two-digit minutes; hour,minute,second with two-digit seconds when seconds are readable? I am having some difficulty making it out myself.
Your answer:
5,30
